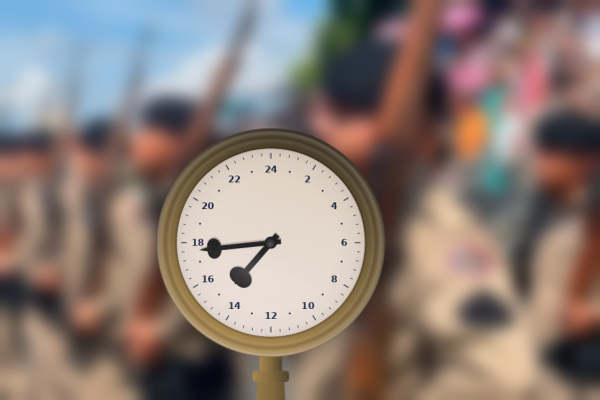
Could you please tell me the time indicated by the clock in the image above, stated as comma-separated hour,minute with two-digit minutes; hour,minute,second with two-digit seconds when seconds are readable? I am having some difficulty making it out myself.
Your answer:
14,44
